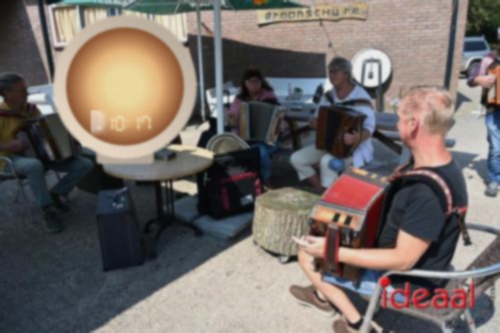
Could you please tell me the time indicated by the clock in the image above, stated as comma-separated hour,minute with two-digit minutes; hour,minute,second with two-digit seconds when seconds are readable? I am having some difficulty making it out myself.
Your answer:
10,17
